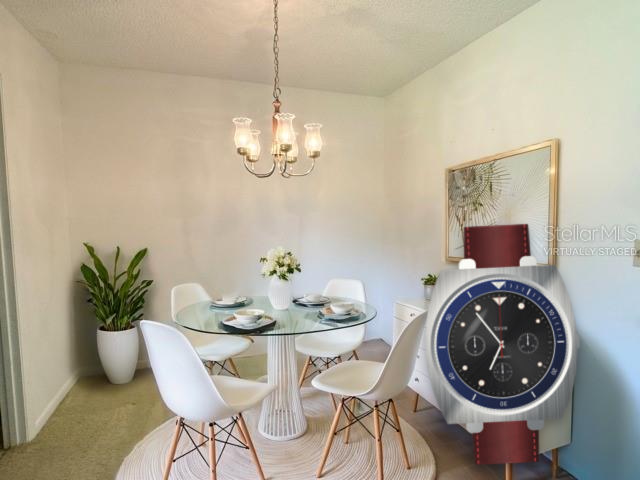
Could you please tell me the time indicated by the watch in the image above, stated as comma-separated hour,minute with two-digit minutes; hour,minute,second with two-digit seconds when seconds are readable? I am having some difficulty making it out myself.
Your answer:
6,54
